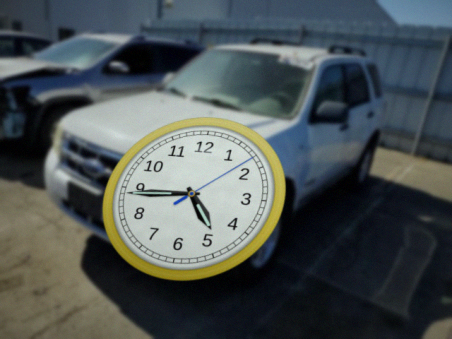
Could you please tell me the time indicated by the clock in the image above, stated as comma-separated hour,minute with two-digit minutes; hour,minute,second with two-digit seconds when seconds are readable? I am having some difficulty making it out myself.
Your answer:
4,44,08
